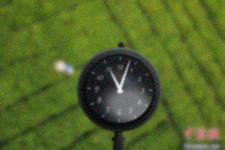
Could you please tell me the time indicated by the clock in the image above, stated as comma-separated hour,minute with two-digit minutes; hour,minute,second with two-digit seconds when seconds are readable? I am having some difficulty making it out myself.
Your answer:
11,03
